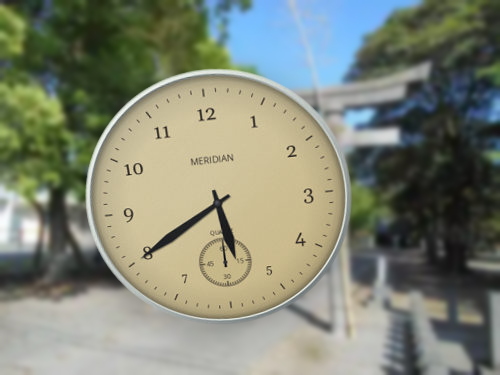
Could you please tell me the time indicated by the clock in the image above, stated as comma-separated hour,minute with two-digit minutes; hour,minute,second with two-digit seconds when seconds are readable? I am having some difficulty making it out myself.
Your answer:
5,40
